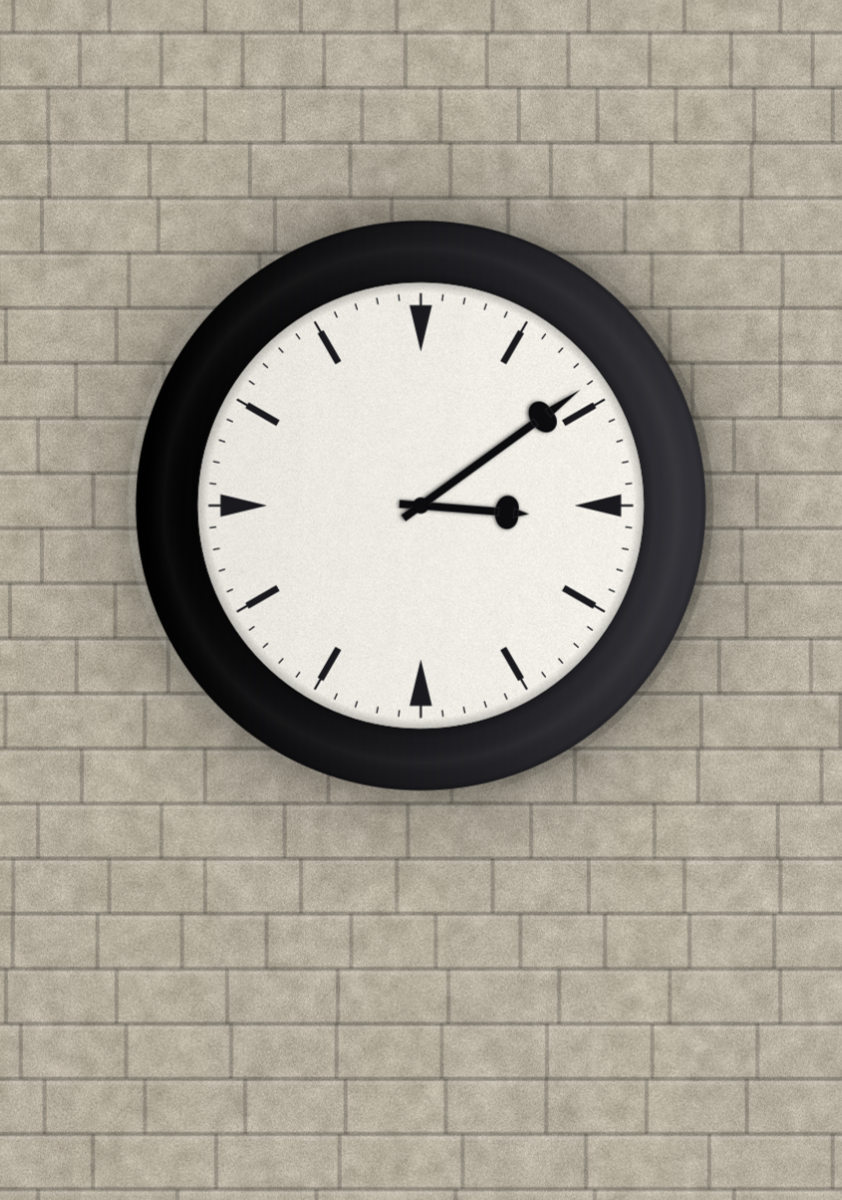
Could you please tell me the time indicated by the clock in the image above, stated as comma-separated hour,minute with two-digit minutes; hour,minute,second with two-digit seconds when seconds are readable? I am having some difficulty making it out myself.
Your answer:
3,09
